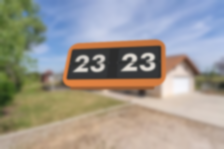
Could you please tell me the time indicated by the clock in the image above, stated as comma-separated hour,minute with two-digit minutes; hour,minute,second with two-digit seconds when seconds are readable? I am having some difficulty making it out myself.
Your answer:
23,23
